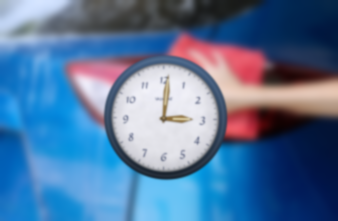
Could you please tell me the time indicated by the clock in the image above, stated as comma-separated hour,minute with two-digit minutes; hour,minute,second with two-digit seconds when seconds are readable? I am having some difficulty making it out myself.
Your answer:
3,01
